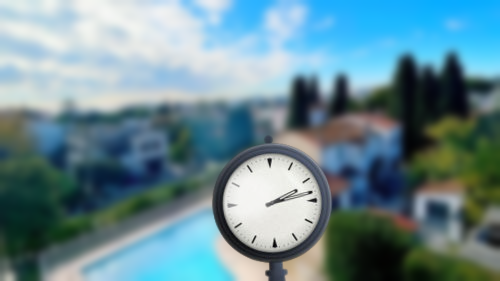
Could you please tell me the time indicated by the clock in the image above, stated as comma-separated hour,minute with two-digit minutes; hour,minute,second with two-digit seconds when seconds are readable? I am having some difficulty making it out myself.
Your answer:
2,13
